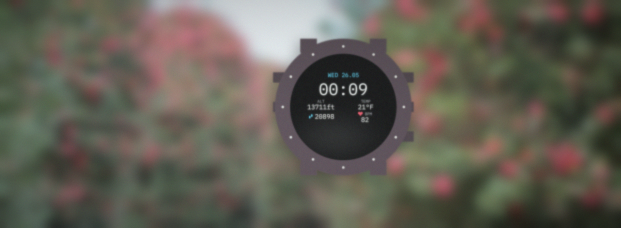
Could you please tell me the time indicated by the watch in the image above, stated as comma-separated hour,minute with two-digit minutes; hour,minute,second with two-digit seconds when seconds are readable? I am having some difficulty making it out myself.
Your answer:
0,09
